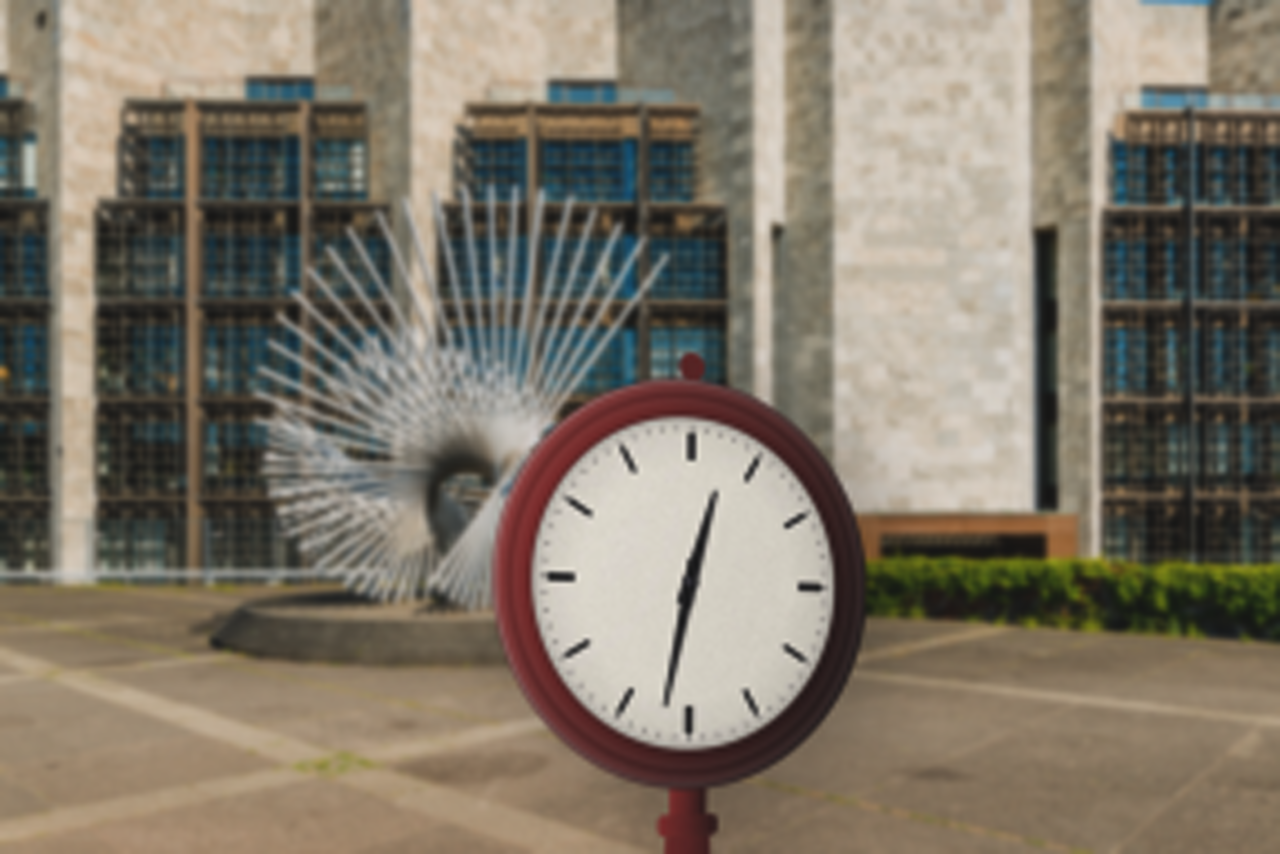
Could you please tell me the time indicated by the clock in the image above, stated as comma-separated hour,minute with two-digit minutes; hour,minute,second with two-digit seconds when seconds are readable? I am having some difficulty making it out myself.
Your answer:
12,32
